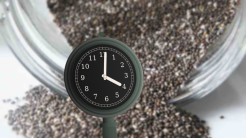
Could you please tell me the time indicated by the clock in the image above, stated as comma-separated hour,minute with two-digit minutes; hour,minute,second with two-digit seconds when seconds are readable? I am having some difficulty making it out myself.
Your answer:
4,01
